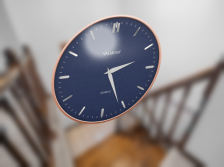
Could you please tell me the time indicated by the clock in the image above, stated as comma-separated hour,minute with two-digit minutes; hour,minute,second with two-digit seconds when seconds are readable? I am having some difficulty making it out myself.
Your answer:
2,26
